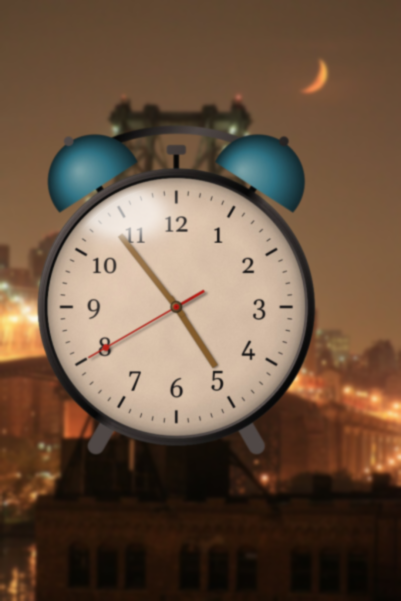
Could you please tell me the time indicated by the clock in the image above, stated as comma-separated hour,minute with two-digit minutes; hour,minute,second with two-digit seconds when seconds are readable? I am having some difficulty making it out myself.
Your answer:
4,53,40
